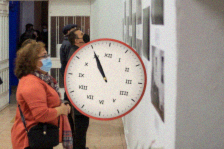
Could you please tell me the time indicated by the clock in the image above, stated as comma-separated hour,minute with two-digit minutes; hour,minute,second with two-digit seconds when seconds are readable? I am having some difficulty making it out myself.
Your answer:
10,55
